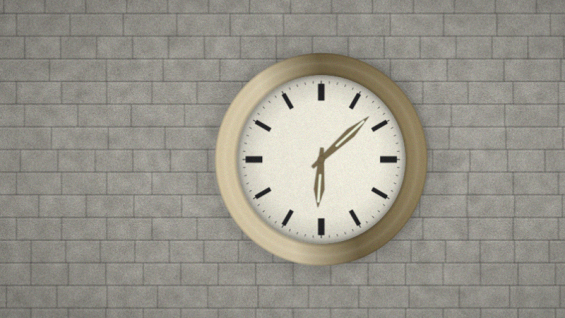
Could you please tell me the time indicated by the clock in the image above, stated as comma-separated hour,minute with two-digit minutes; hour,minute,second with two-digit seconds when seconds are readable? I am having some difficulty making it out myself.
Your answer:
6,08
